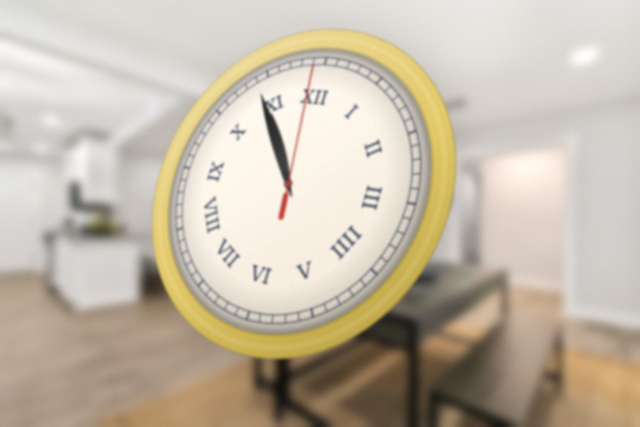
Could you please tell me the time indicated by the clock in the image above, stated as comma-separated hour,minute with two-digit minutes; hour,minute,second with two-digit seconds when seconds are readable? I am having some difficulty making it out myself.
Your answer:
10,53,59
